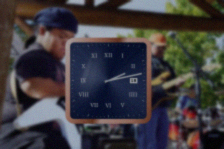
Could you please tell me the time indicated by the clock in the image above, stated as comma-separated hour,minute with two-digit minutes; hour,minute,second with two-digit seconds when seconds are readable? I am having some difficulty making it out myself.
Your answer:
2,13
